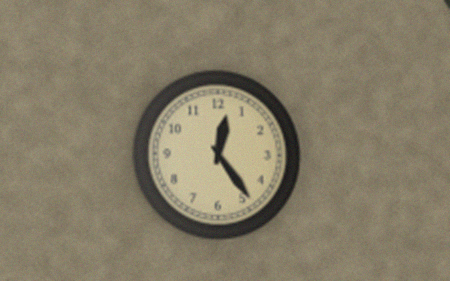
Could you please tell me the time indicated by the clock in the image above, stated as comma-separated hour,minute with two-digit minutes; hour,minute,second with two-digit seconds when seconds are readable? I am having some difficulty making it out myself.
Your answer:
12,24
